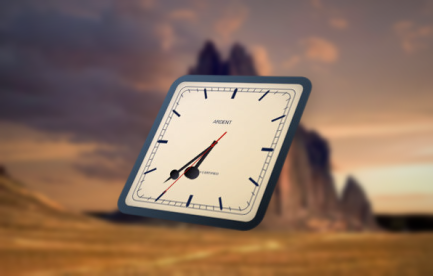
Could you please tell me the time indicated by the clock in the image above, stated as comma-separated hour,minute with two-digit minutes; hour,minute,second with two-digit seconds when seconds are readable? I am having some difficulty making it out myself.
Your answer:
6,36,35
